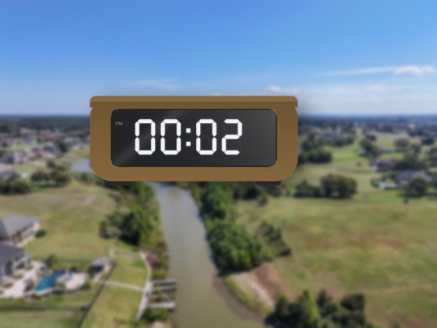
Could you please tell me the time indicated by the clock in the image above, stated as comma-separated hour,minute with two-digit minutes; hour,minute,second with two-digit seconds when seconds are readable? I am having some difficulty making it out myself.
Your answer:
0,02
